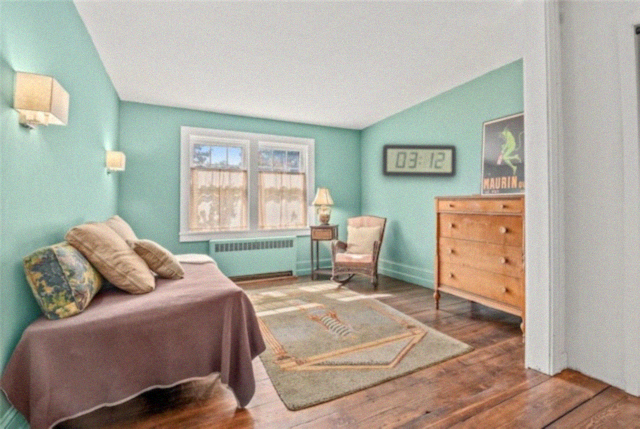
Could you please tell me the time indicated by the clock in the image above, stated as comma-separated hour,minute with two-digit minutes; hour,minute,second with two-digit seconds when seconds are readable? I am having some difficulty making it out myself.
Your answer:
3,12
